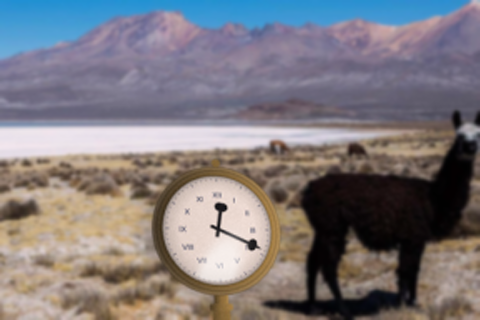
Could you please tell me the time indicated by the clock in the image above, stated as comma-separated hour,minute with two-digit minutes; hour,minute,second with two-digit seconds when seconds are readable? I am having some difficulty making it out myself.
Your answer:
12,19
